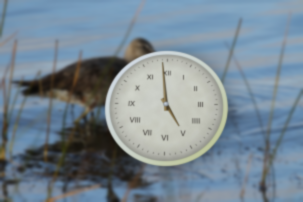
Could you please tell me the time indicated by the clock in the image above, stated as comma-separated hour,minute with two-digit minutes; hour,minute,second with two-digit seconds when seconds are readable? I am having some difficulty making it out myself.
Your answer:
4,59
